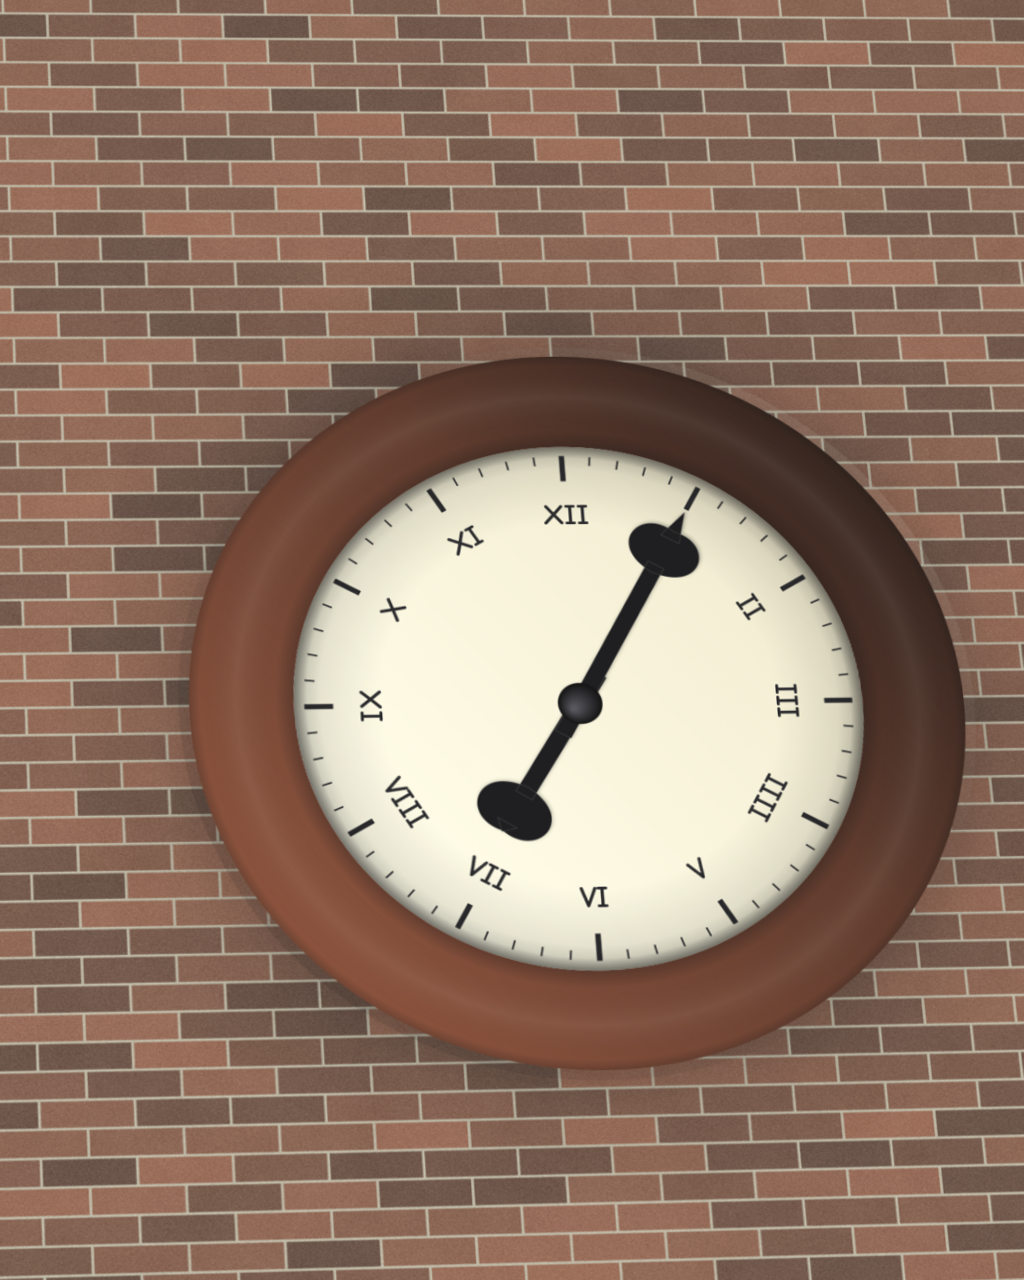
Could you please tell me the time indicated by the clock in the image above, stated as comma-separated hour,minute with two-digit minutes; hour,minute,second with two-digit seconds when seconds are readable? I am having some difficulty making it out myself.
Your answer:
7,05
